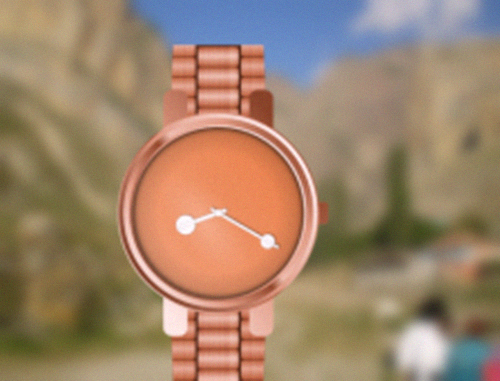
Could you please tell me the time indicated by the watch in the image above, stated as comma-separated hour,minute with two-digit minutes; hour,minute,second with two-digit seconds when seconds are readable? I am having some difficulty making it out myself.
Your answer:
8,20
